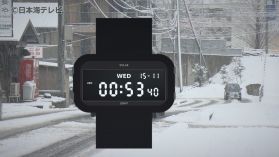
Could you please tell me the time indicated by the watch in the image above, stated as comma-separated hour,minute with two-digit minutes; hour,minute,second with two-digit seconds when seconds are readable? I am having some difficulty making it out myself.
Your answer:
0,53,40
